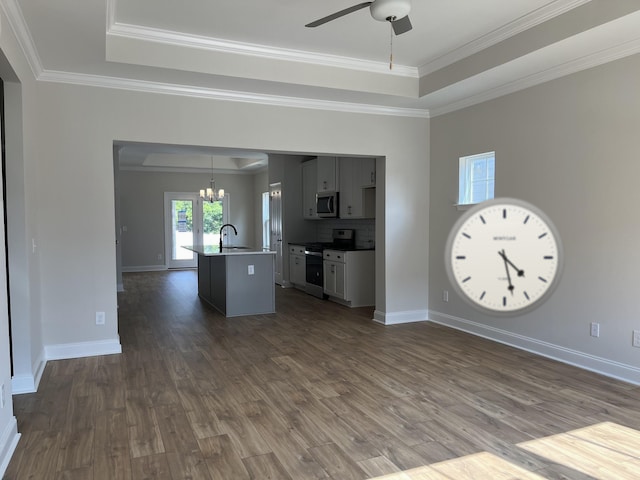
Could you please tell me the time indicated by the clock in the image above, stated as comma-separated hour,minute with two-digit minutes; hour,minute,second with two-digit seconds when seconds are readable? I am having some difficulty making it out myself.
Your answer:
4,28
